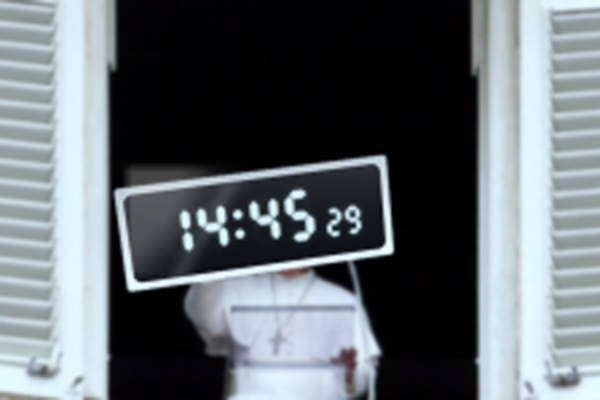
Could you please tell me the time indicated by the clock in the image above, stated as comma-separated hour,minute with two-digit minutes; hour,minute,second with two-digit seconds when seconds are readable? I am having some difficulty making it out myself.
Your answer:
14,45,29
